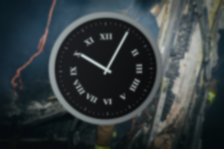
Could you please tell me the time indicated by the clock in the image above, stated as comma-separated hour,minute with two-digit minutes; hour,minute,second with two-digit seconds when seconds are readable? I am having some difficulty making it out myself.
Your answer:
10,05
